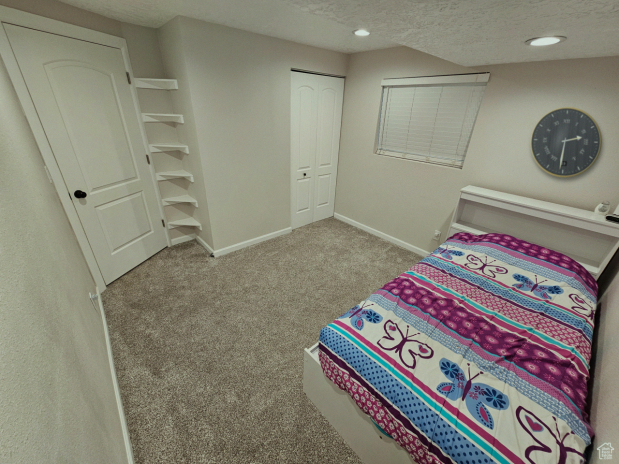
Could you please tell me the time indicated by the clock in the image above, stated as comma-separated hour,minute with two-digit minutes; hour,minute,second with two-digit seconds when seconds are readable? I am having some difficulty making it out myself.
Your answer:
2,31
